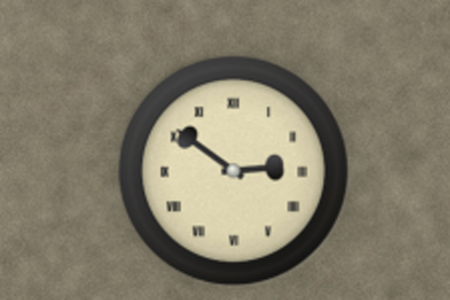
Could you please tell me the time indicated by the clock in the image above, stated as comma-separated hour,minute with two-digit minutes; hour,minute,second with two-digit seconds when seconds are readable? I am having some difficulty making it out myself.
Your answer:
2,51
